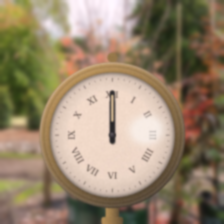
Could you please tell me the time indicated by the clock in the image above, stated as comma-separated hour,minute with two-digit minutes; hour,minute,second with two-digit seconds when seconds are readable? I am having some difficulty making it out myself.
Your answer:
12,00
